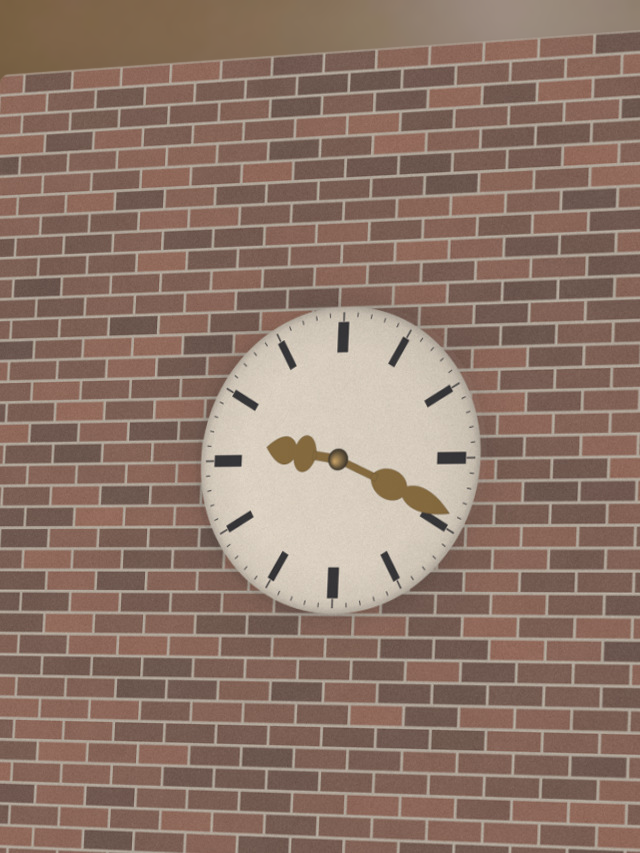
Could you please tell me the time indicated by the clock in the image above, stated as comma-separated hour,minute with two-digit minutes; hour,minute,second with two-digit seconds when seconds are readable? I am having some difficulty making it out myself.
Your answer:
9,19
